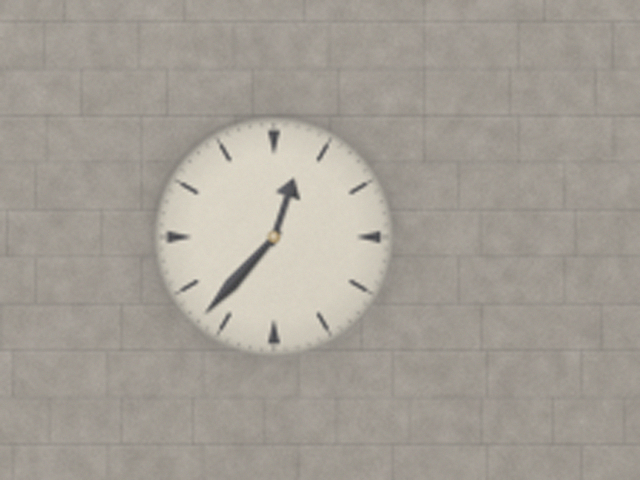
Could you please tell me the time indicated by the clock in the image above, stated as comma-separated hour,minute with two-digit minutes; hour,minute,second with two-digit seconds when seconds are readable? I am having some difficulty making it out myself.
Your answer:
12,37
